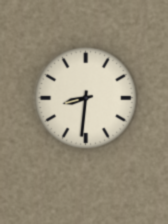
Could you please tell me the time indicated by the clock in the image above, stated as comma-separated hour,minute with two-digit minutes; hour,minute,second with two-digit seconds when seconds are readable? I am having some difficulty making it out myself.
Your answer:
8,31
